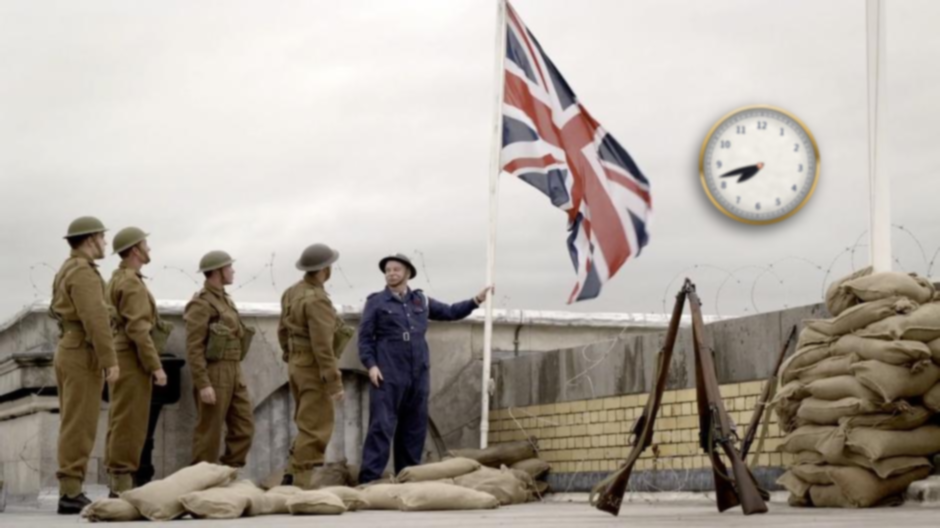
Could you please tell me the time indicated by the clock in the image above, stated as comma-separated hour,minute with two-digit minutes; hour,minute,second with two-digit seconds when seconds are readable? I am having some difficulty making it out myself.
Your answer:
7,42
